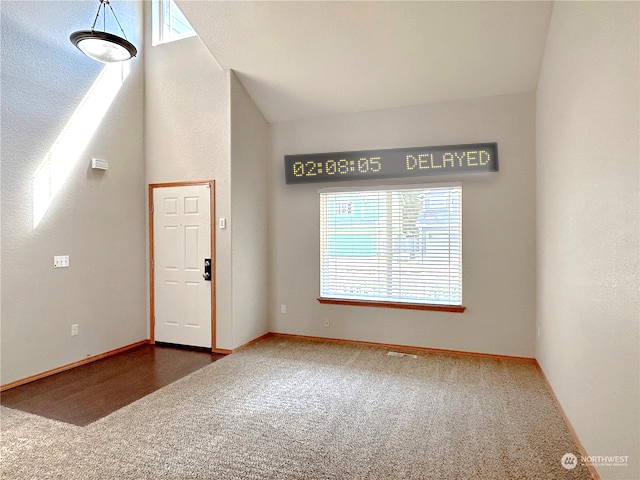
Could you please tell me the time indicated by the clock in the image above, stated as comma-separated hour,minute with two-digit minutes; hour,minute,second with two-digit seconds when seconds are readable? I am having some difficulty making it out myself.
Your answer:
2,08,05
